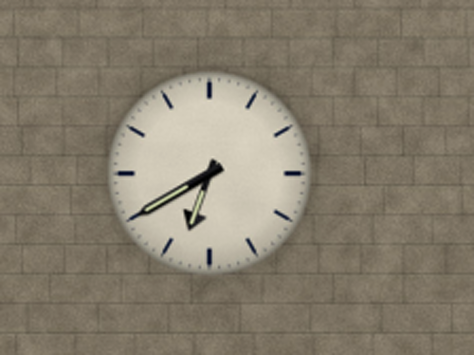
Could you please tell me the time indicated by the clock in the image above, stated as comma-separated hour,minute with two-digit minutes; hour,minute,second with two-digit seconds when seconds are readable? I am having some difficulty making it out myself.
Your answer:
6,40
